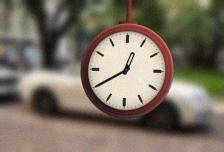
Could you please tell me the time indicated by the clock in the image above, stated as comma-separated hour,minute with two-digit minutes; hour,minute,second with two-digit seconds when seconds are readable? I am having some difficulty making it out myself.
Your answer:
12,40
